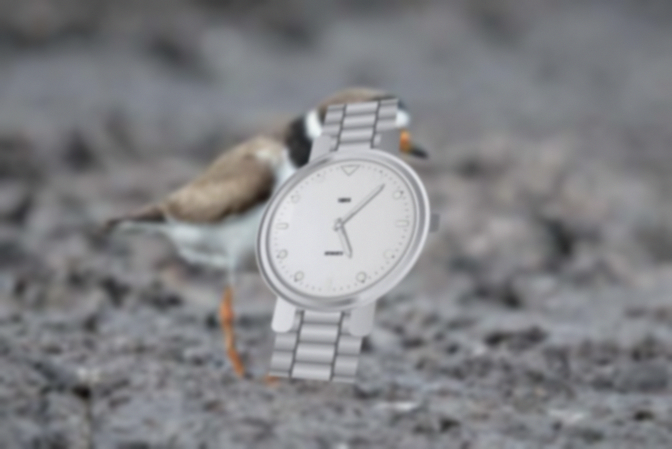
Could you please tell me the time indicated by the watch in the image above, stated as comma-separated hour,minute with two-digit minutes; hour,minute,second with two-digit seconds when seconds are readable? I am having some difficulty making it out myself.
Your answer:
5,07
